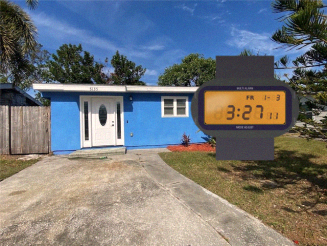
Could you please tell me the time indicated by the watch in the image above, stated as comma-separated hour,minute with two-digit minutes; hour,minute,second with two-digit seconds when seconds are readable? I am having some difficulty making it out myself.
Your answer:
3,27,11
